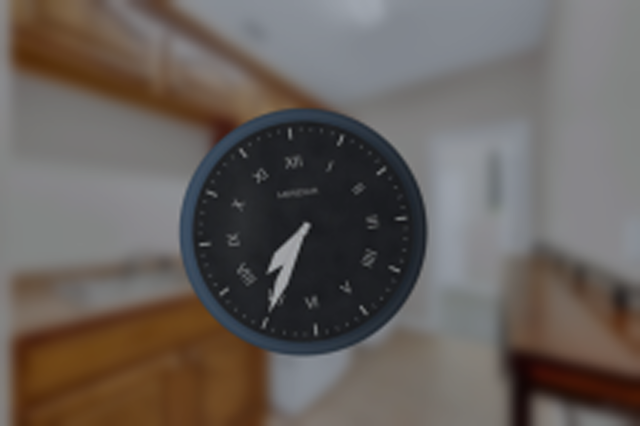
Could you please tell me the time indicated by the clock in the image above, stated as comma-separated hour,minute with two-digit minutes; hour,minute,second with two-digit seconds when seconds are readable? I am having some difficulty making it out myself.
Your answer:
7,35
